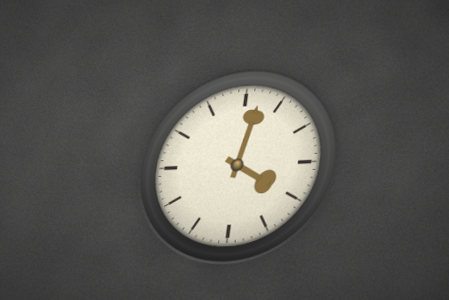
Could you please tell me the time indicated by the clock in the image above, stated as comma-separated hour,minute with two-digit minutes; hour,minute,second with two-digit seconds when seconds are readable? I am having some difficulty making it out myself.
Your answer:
4,02
